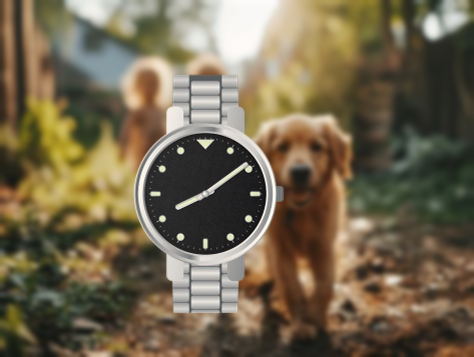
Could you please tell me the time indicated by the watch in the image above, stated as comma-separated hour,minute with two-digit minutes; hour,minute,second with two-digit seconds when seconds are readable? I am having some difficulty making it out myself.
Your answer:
8,09
